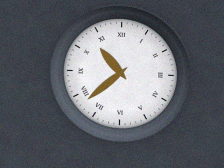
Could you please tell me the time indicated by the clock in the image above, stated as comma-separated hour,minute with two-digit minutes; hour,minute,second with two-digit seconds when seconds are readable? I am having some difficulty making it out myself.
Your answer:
10,38
